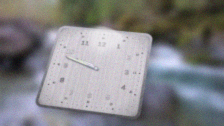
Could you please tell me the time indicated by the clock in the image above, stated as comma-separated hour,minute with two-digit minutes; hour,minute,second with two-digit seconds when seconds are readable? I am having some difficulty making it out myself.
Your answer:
9,48
